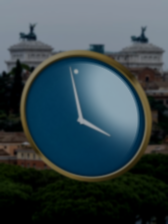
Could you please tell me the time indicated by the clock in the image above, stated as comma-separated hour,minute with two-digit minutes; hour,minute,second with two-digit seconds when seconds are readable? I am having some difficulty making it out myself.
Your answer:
3,59
